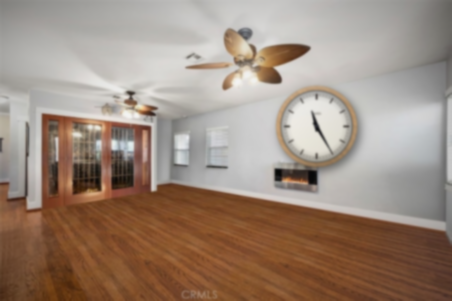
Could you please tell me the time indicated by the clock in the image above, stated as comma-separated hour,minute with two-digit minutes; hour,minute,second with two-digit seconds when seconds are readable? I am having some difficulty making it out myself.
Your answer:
11,25
